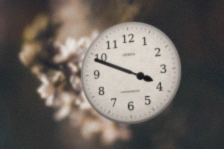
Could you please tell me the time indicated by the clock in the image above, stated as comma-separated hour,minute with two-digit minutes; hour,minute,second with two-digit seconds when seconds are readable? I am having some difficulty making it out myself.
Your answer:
3,49
